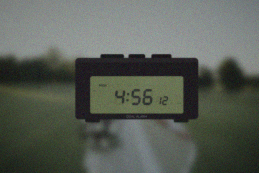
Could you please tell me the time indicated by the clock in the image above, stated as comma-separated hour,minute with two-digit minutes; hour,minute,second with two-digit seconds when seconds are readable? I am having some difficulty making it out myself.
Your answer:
4,56,12
